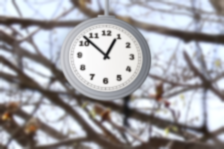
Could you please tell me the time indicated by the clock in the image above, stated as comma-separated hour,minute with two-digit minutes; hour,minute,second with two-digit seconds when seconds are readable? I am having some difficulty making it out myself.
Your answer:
12,52
